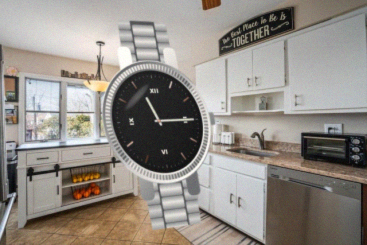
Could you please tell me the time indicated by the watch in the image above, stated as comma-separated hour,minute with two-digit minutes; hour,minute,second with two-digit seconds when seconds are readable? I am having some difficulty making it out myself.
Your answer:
11,15
